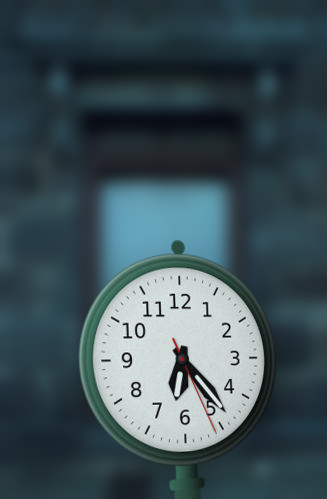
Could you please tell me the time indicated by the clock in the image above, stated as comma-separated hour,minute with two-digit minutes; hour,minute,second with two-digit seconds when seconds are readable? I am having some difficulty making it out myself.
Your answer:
6,23,26
